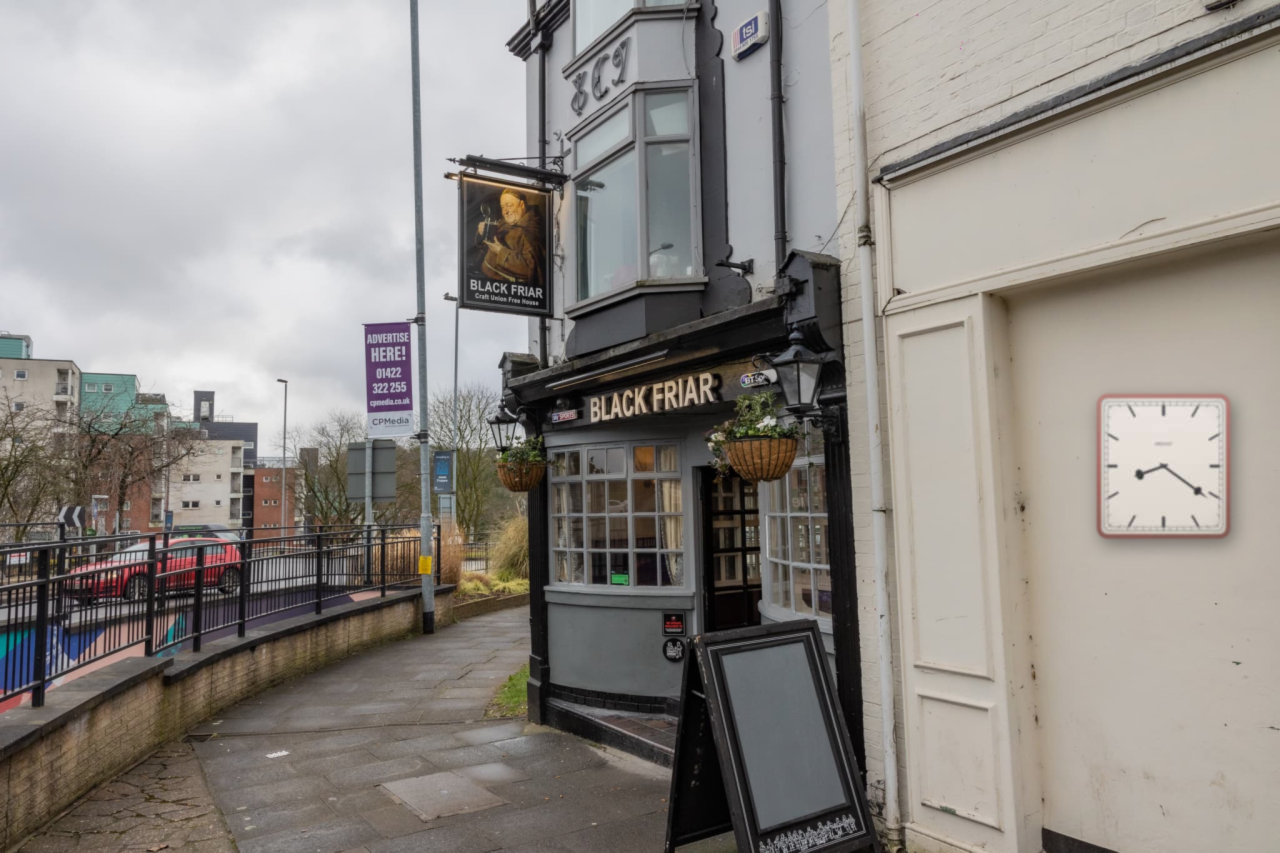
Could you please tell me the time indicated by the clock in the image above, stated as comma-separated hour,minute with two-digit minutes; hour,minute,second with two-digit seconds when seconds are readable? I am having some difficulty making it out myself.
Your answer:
8,21
